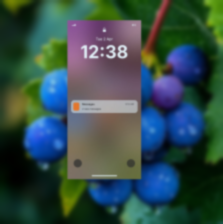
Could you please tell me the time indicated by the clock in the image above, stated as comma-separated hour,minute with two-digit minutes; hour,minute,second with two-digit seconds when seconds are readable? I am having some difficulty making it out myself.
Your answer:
12,38
